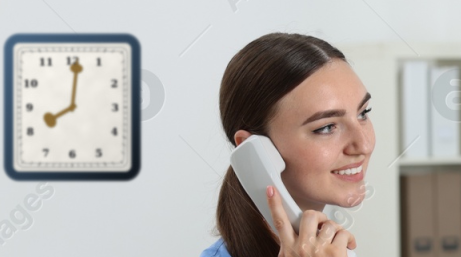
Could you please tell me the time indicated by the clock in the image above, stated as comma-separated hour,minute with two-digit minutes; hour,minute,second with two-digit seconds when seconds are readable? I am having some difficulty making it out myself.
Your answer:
8,01
